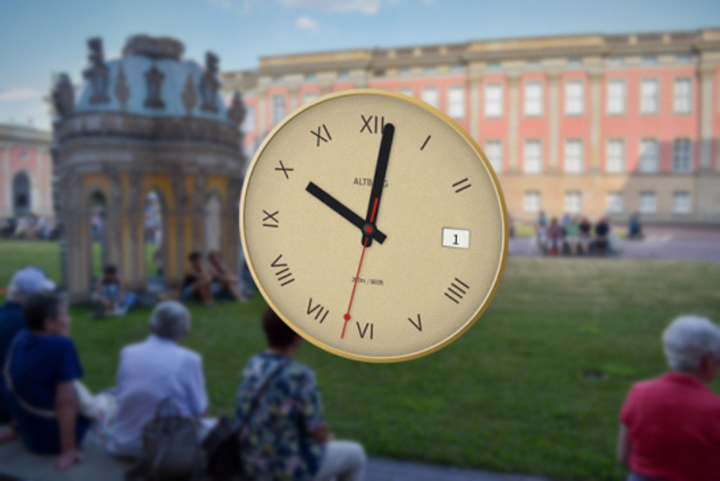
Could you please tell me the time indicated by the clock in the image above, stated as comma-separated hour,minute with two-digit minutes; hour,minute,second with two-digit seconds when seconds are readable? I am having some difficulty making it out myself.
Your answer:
10,01,32
